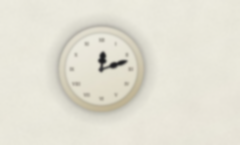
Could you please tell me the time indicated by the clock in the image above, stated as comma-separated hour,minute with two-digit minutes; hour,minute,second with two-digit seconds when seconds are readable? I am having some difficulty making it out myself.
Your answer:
12,12
